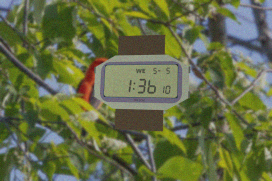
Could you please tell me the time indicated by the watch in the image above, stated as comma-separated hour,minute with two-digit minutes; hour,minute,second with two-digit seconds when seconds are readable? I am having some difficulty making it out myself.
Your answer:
1,36,10
